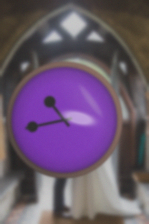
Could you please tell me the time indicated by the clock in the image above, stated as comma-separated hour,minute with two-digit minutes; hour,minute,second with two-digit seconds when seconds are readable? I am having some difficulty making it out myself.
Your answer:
10,43
